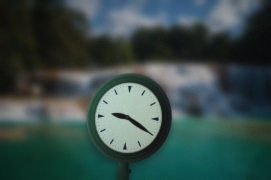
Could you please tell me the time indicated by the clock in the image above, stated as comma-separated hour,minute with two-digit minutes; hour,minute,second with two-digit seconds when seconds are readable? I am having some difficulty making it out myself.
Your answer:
9,20
